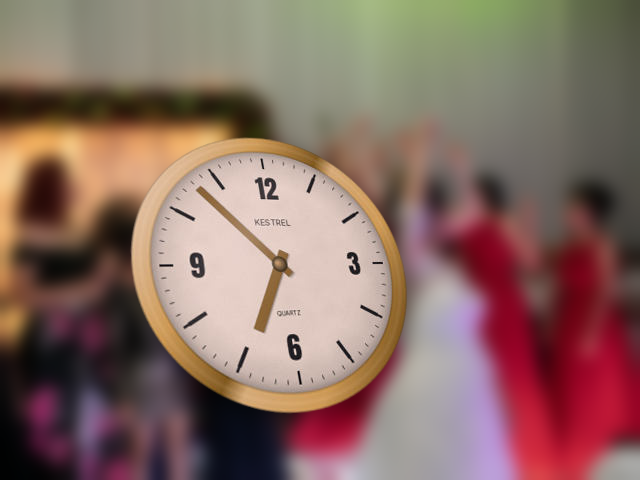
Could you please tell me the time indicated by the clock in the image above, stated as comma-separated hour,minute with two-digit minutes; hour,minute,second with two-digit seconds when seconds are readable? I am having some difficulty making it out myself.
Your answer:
6,53
